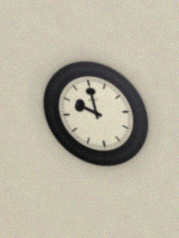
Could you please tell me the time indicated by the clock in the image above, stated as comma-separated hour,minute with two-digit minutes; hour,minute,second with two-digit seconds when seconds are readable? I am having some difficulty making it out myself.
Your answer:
10,00
